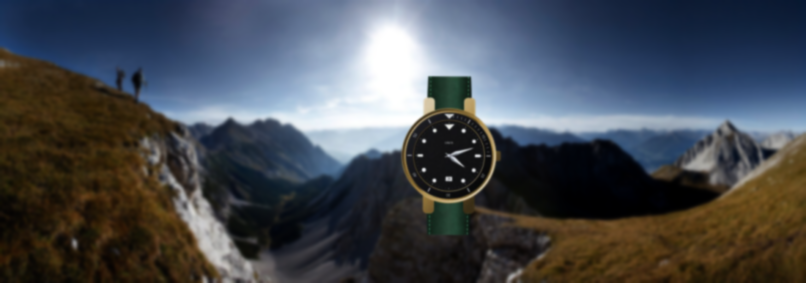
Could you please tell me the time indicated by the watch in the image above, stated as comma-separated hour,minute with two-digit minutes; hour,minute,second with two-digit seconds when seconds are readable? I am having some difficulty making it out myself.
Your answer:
4,12
